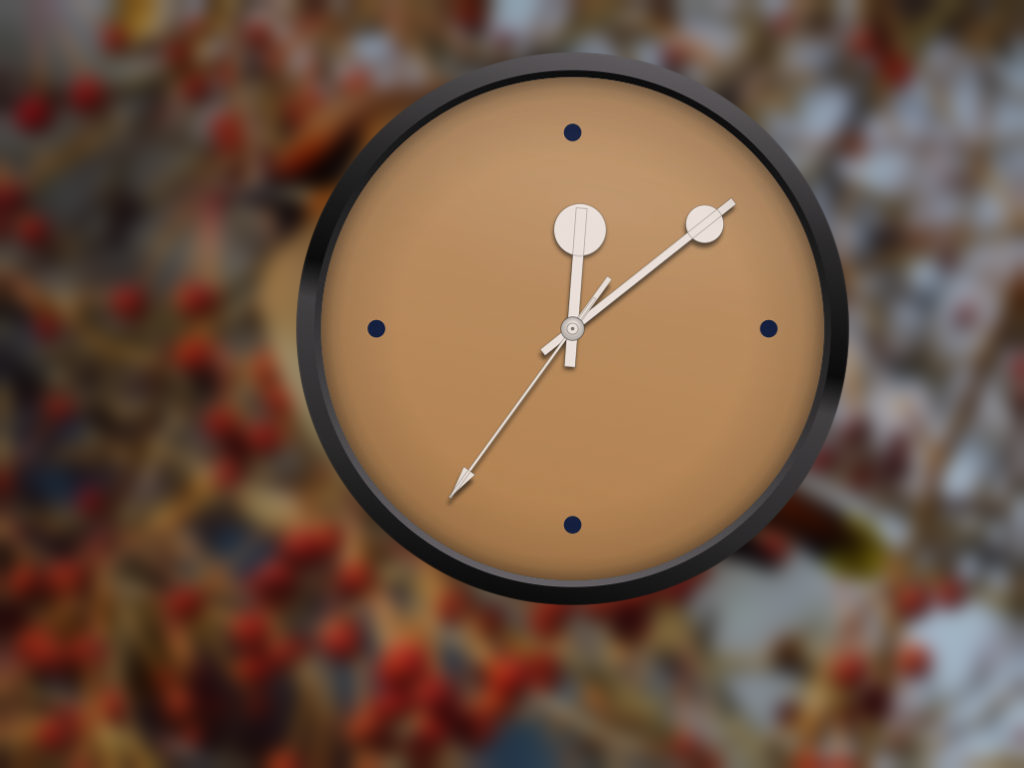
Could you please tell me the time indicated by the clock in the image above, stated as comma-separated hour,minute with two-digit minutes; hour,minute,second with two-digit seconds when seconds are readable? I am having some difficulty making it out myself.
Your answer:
12,08,36
